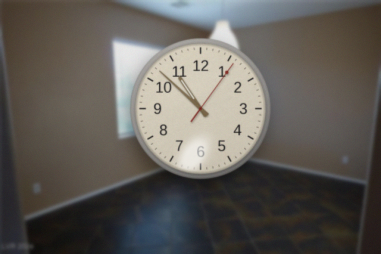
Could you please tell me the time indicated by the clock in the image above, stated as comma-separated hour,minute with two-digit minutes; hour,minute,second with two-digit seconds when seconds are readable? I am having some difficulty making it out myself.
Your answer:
10,52,06
